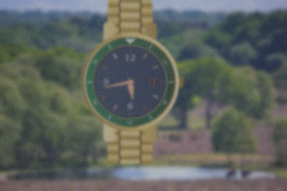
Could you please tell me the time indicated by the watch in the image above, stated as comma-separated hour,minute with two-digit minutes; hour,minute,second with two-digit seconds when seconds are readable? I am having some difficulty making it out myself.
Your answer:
5,43
